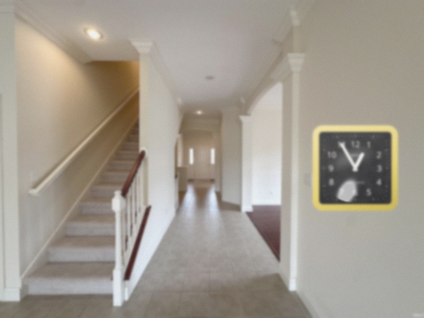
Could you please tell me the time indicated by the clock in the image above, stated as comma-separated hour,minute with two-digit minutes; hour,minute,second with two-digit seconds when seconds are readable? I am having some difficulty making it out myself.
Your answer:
12,55
